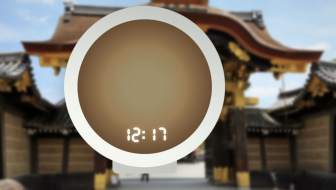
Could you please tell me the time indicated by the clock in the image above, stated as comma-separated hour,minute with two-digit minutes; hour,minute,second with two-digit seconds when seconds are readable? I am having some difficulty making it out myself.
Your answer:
12,17
